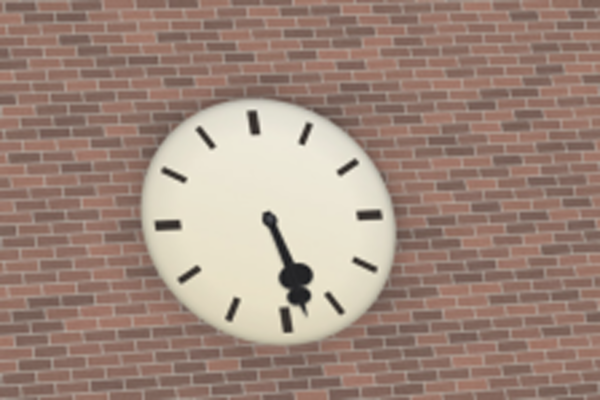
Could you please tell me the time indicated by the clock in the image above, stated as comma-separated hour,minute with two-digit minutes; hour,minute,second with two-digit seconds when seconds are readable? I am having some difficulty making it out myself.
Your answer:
5,28
